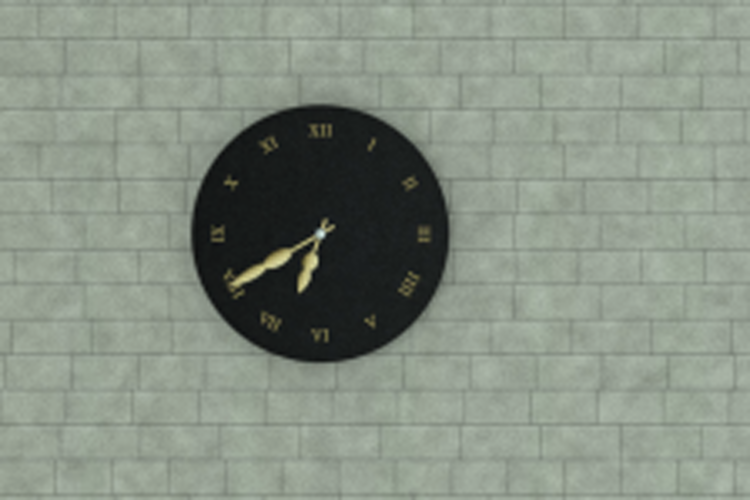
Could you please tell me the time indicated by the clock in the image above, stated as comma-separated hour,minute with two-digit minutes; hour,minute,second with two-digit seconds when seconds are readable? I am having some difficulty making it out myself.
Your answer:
6,40
